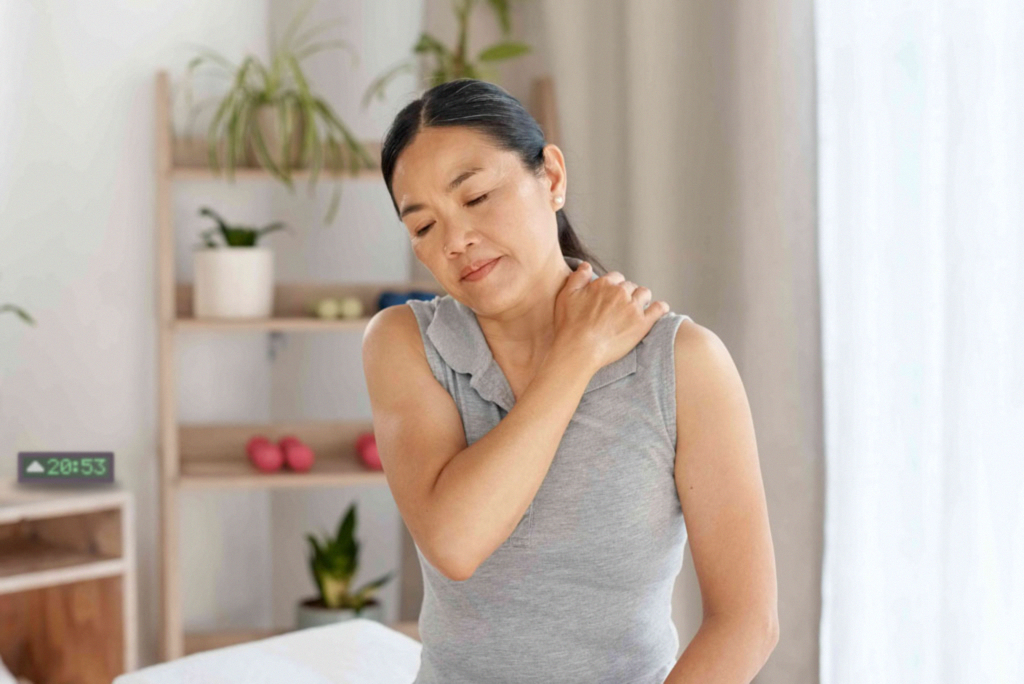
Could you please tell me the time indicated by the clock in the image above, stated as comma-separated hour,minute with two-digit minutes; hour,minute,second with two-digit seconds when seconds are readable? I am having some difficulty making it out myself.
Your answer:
20,53
